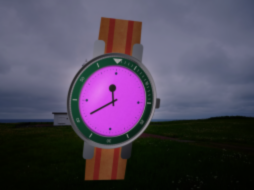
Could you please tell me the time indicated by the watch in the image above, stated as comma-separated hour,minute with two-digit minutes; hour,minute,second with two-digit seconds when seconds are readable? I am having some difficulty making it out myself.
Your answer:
11,40
